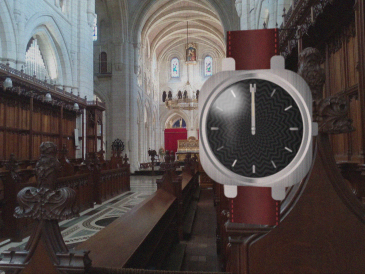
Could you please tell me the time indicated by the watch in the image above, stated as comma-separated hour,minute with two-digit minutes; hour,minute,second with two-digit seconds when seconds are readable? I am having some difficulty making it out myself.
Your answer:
12,00
